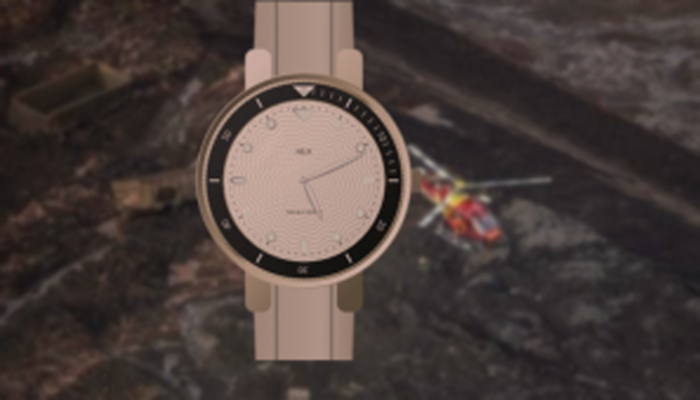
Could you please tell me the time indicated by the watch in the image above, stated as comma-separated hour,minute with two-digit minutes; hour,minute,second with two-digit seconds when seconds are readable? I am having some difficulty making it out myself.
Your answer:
5,11
